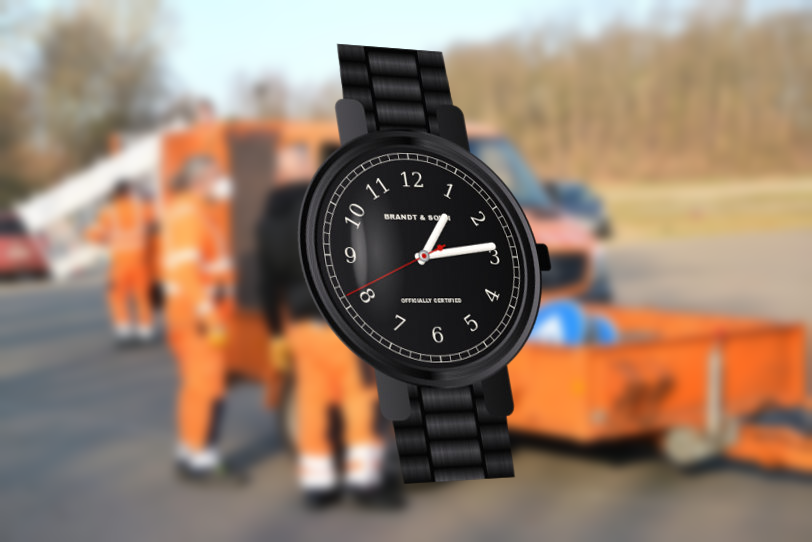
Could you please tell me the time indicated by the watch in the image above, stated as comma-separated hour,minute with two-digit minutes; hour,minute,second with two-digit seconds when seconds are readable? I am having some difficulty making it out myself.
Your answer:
1,13,41
